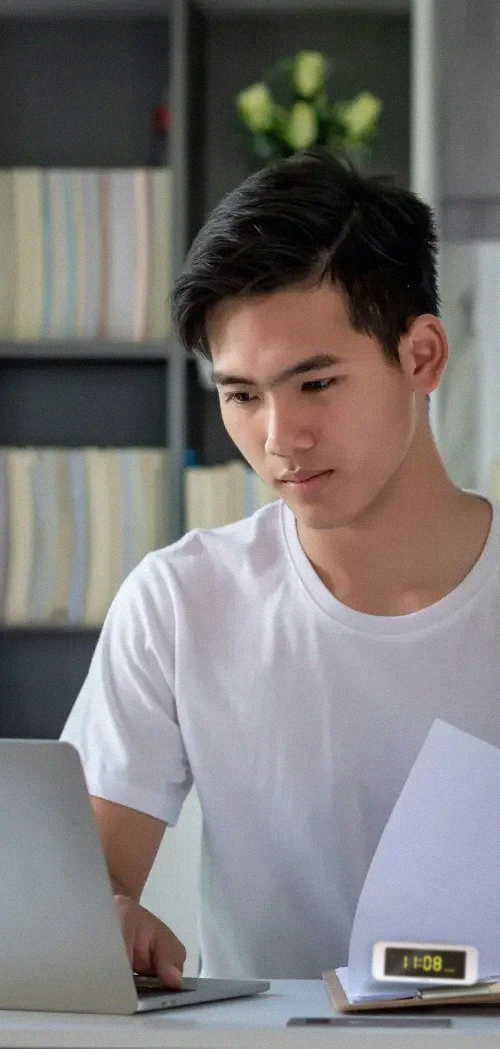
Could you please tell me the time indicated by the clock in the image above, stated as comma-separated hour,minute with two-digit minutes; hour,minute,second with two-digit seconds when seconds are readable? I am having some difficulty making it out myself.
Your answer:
11,08
